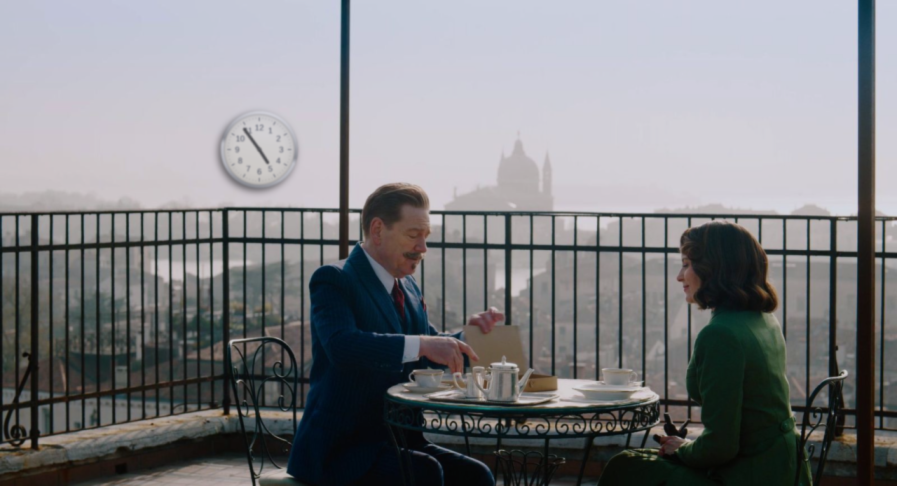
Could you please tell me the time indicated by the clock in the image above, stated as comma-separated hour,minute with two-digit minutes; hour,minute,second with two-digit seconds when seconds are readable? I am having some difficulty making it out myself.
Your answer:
4,54
